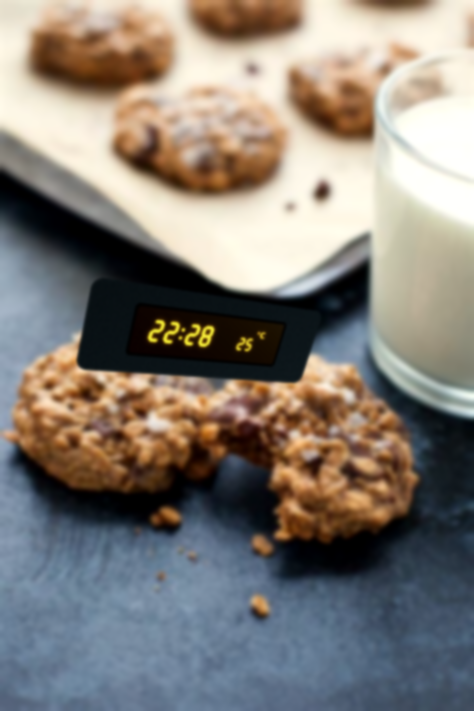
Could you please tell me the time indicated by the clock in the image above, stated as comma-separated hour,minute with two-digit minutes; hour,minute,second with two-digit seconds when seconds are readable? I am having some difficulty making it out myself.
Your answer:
22,28
